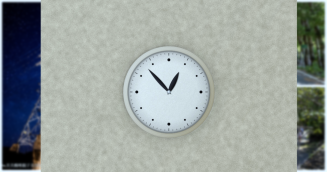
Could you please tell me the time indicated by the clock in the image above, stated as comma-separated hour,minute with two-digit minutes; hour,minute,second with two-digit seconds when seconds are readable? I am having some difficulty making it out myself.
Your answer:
12,53
